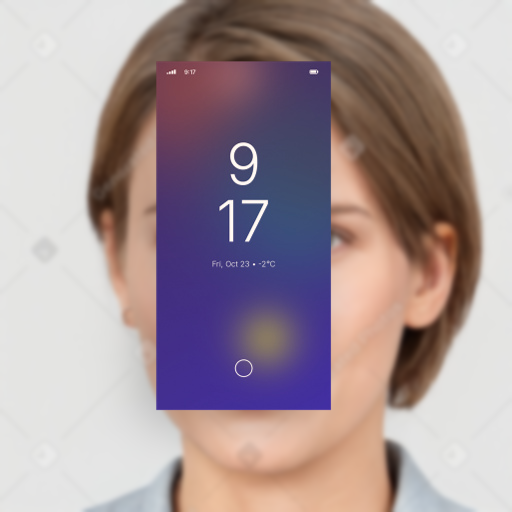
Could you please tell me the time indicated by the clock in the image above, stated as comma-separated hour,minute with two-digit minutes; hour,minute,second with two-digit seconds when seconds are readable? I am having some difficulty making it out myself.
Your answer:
9,17
